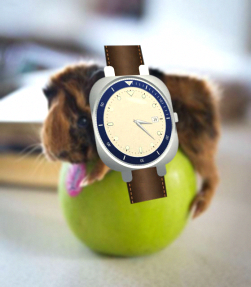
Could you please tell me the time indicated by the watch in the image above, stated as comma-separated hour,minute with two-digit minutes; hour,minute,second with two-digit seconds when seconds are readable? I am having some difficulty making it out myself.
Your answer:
3,23
